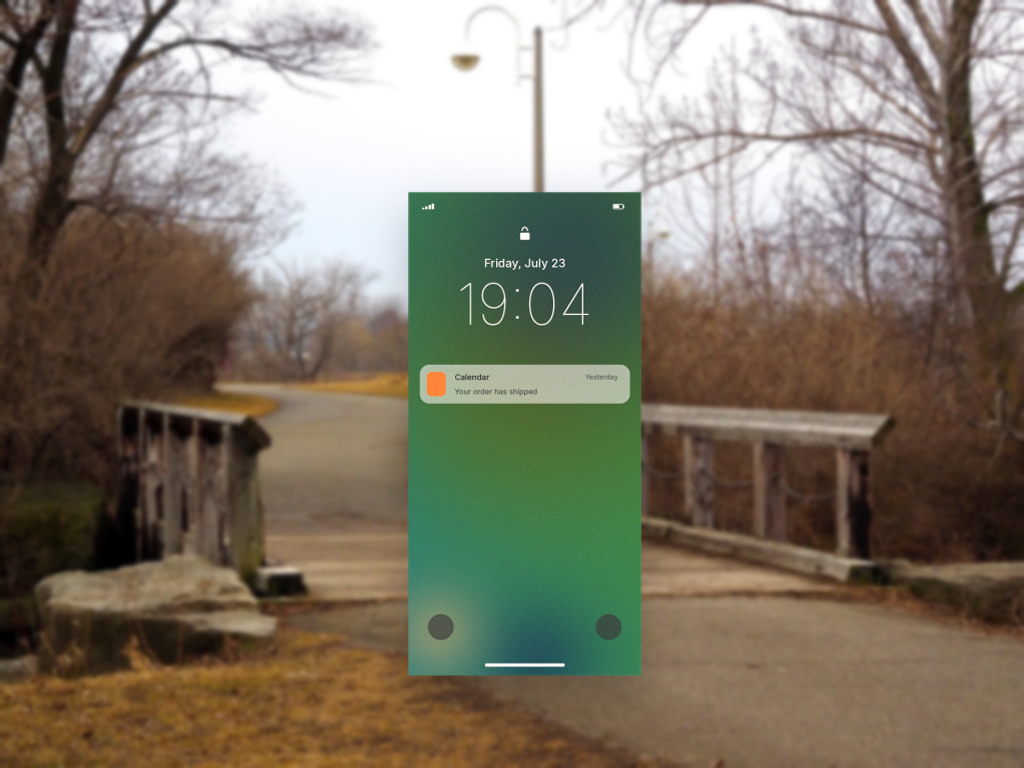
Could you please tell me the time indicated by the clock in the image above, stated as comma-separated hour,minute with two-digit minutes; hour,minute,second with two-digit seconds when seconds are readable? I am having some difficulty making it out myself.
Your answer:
19,04
